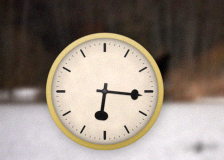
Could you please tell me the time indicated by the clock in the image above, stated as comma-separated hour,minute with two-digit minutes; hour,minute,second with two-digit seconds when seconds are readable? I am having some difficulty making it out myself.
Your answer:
6,16
